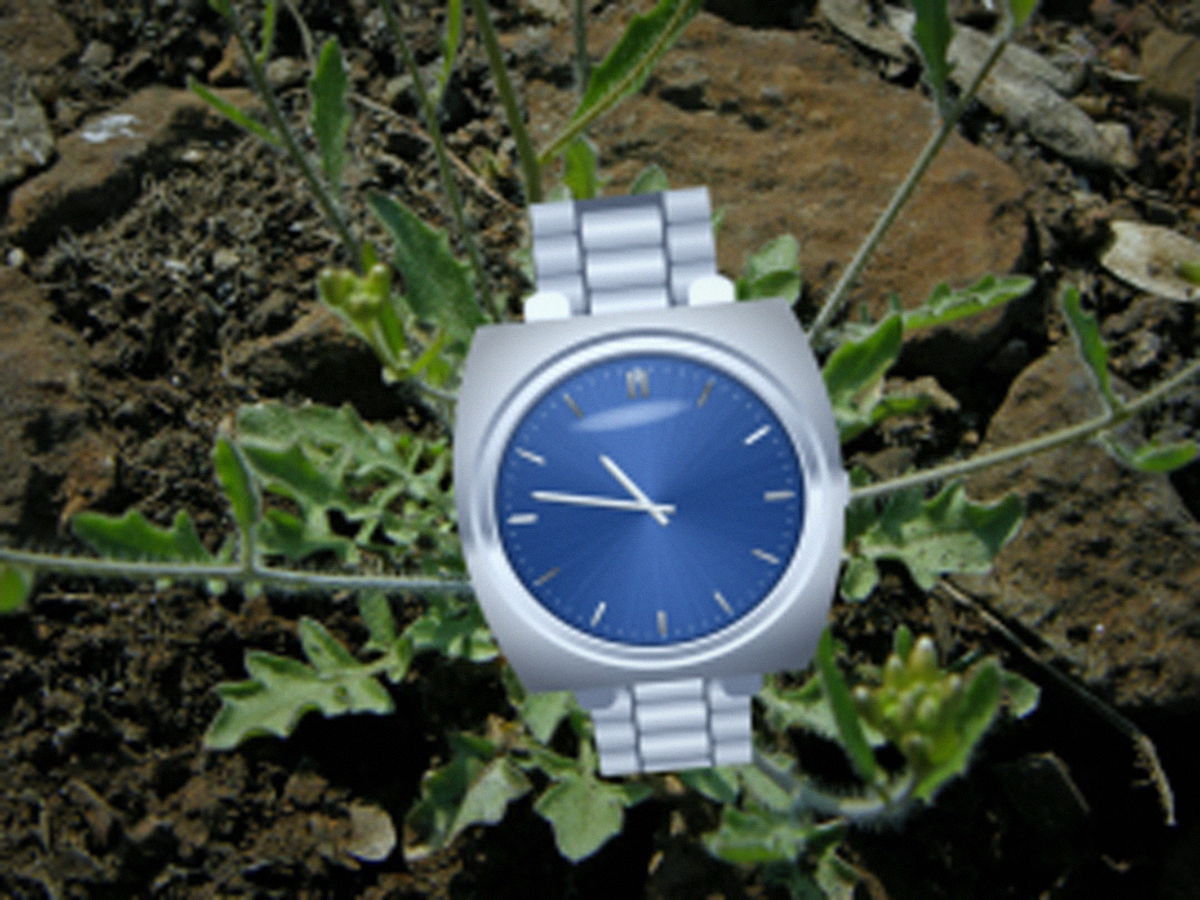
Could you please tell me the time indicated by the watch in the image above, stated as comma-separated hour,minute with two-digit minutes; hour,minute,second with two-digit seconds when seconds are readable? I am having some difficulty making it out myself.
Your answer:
10,47
